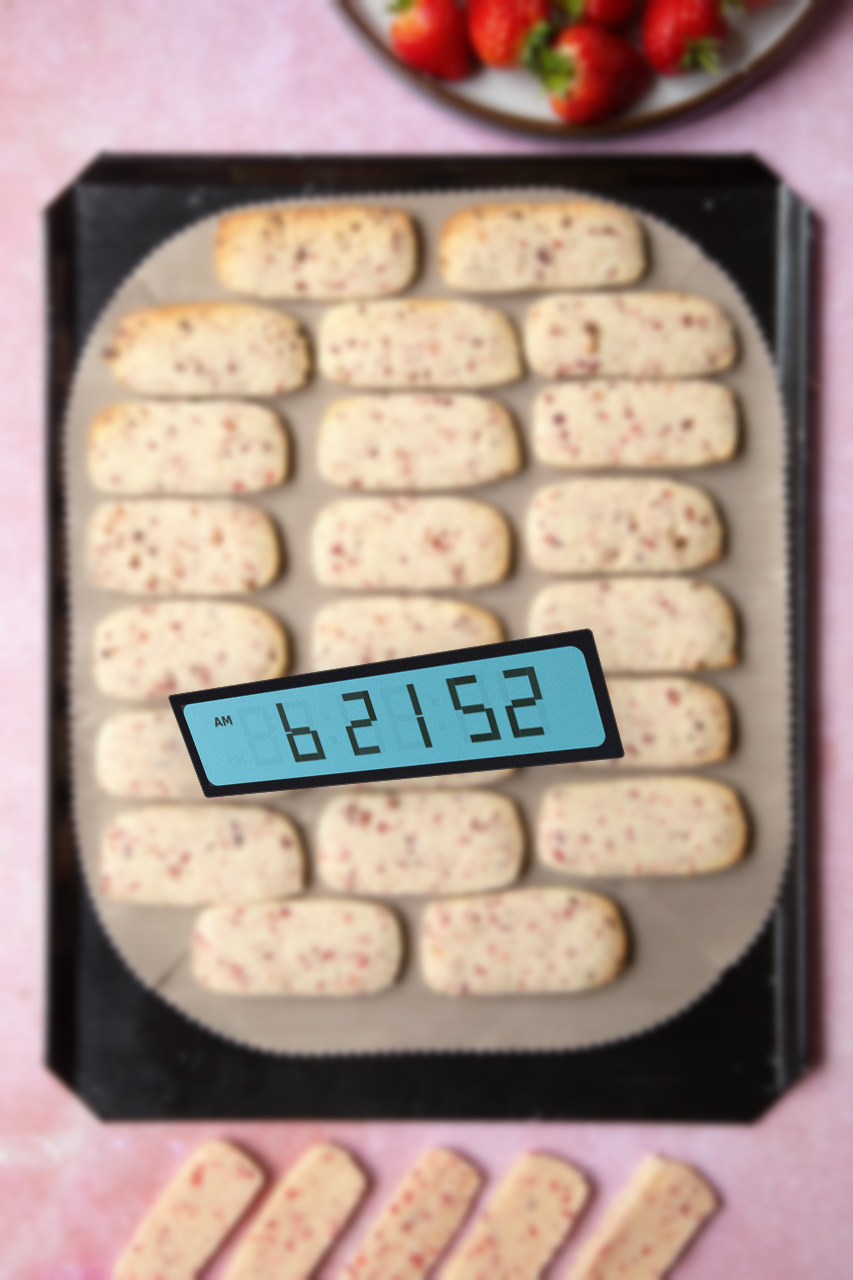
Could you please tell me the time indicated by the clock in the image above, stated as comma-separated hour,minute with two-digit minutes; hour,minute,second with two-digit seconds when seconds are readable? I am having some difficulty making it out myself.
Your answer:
6,21,52
